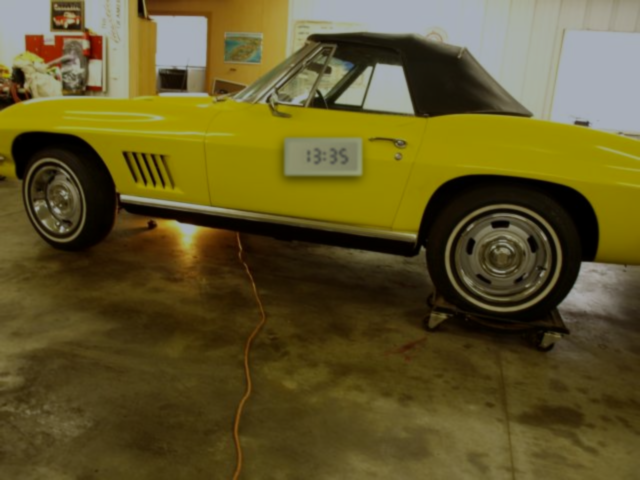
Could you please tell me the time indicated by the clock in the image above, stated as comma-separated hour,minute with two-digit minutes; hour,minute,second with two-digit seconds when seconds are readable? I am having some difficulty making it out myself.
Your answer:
13,35
